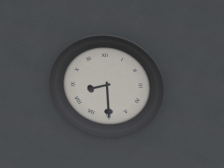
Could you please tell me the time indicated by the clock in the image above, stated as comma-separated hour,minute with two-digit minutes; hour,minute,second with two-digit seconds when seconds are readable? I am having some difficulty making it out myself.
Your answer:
8,30
